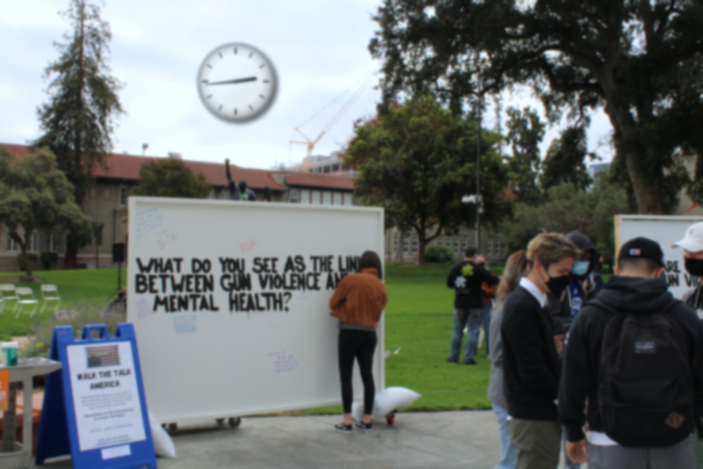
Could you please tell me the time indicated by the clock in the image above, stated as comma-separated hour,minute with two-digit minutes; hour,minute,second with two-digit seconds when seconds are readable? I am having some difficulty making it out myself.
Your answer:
2,44
